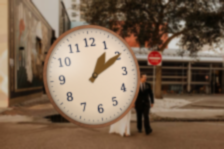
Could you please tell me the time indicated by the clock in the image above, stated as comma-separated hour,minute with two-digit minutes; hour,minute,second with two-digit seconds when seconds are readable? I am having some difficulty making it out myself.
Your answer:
1,10
